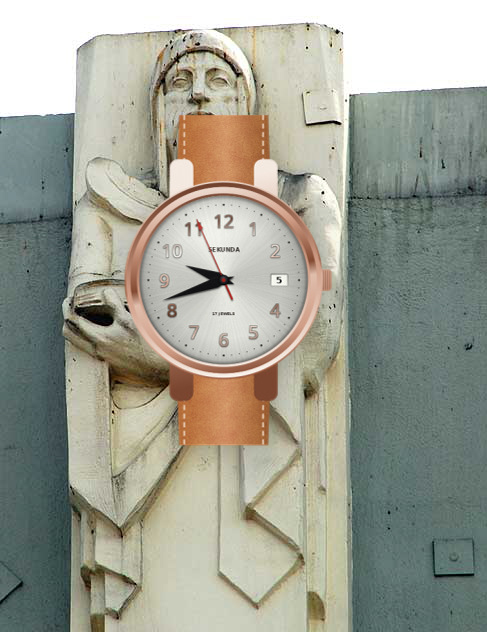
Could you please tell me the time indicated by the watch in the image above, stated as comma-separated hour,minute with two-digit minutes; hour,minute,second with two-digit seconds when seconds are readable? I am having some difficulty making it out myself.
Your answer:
9,41,56
